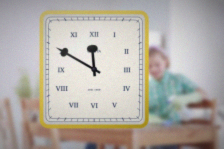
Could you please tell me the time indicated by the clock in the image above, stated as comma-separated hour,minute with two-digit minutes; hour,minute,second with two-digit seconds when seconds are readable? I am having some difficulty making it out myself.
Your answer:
11,50
